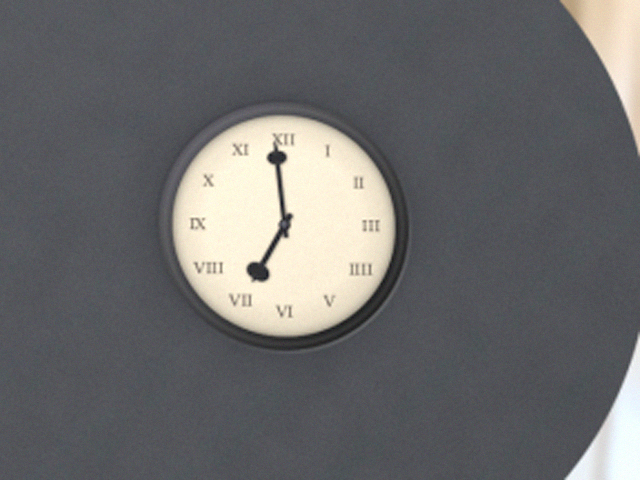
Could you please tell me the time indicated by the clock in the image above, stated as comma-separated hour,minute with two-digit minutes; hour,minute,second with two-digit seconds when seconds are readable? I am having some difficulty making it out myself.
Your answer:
6,59
